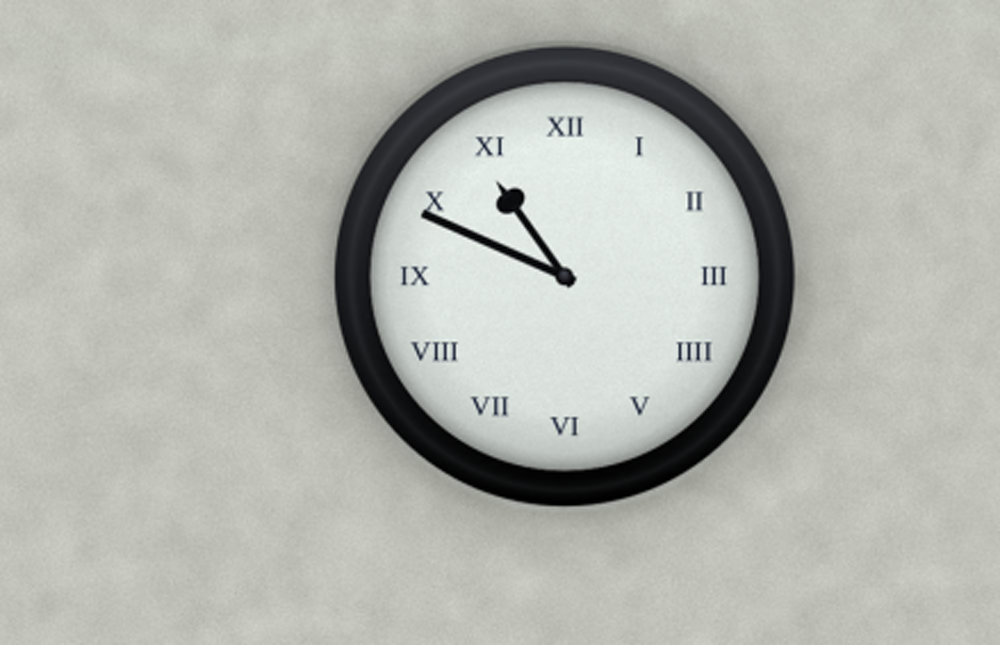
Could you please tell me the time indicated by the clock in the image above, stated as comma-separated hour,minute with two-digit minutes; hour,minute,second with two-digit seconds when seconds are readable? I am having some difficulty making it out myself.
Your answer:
10,49
